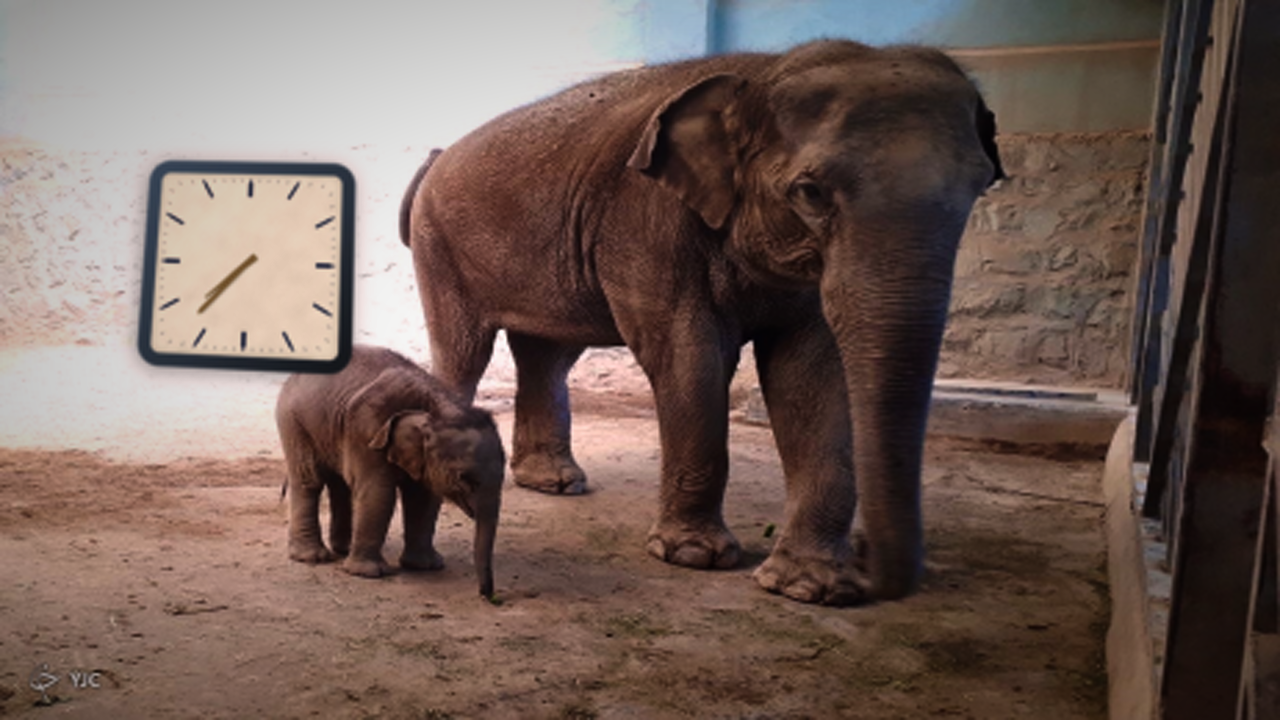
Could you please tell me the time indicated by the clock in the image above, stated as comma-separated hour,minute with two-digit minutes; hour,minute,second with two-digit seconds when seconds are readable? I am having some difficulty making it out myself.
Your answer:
7,37
